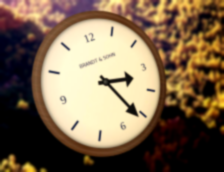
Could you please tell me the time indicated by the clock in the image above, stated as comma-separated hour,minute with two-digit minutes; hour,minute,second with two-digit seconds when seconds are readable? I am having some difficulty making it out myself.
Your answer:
3,26
